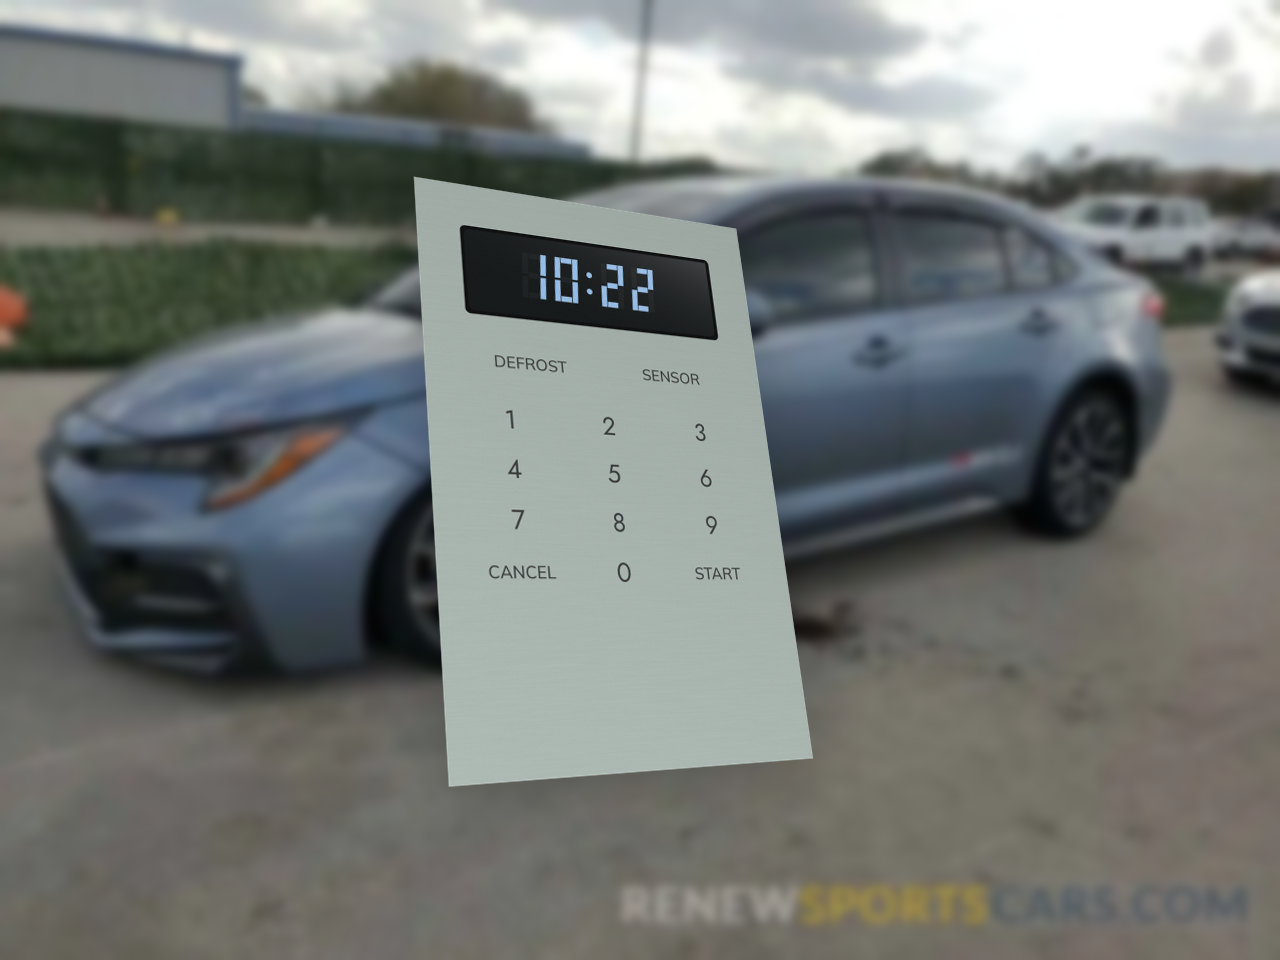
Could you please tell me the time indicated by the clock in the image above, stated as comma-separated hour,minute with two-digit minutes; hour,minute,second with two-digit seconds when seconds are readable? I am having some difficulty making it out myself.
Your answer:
10,22
